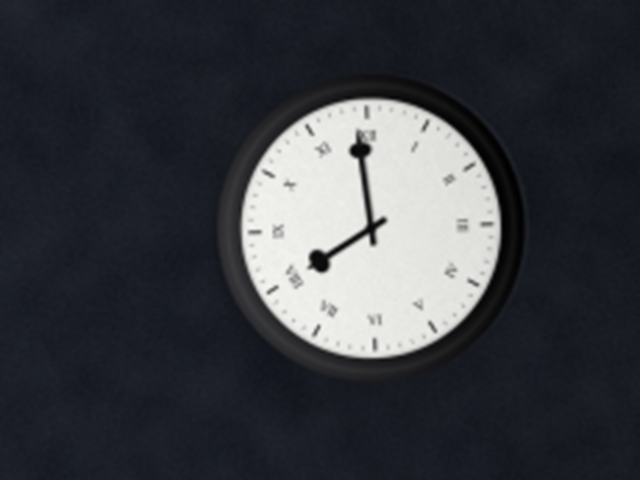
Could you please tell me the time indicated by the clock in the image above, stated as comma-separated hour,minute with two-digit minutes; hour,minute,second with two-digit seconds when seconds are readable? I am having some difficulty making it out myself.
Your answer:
7,59
